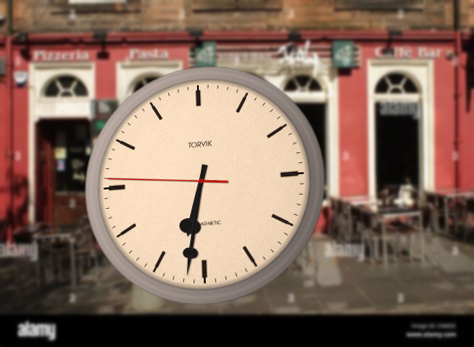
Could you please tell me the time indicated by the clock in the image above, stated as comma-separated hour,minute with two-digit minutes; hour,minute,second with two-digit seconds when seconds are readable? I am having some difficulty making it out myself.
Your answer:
6,31,46
